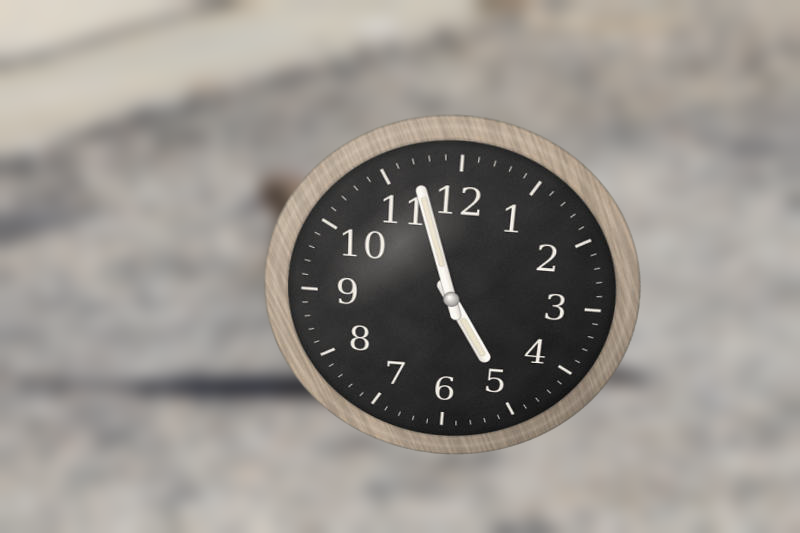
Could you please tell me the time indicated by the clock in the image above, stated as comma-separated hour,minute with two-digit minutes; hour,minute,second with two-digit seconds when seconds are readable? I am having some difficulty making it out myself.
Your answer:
4,57
